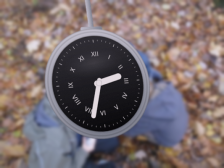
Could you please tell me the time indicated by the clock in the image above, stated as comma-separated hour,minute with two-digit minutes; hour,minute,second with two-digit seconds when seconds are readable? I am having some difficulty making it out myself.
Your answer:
2,33
